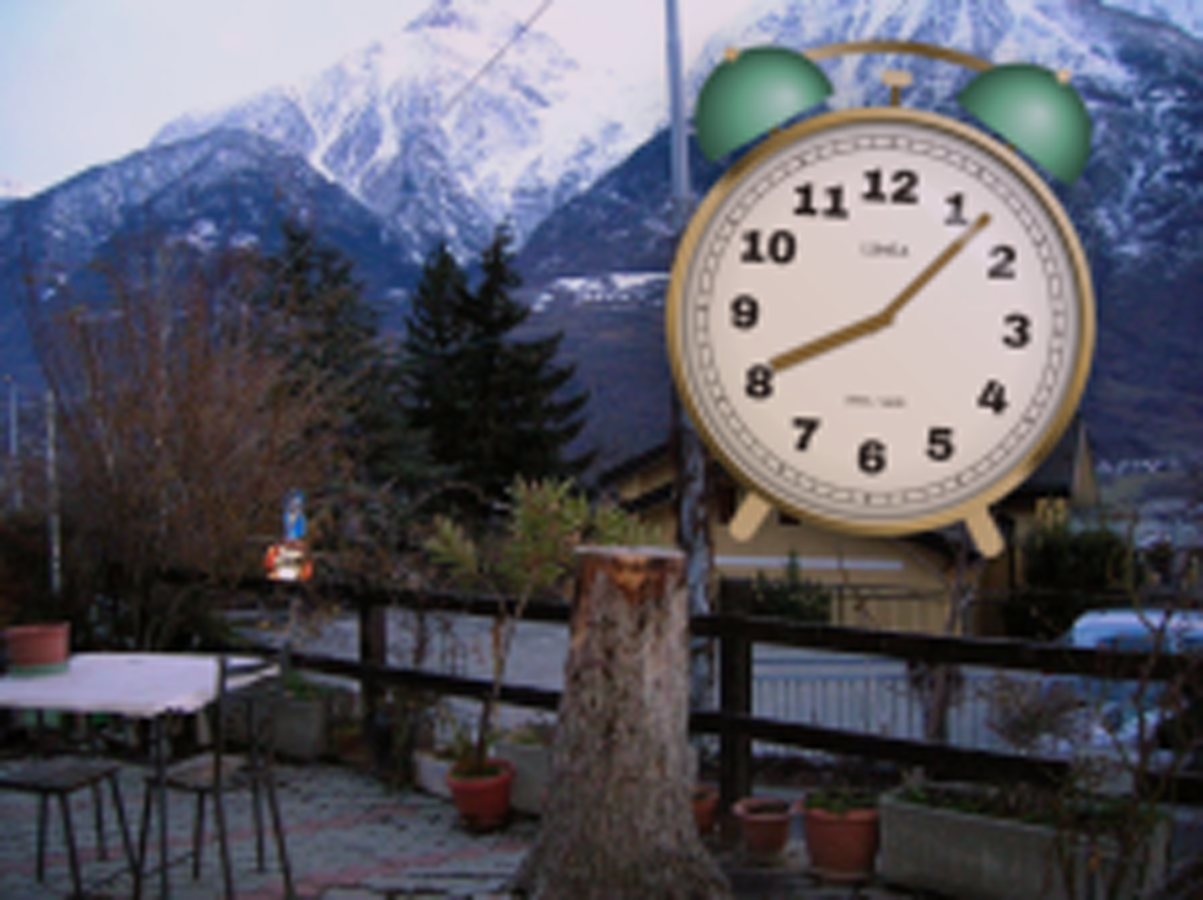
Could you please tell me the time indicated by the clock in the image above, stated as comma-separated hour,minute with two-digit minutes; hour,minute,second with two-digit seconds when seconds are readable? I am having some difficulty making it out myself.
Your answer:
8,07
